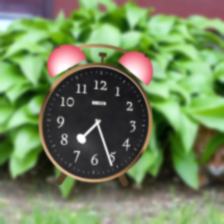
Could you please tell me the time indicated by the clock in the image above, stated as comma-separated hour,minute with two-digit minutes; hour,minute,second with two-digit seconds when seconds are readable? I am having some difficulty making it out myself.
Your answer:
7,26
